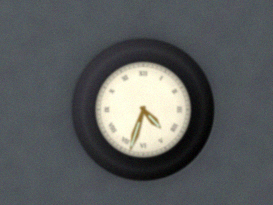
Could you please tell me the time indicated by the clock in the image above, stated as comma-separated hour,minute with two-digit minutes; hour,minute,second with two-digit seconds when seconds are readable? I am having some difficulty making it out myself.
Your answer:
4,33
